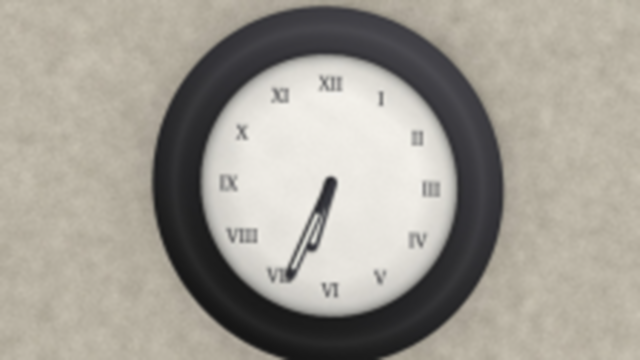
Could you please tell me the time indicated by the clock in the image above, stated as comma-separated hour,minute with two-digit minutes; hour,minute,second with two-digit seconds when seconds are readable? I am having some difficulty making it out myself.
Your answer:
6,34
